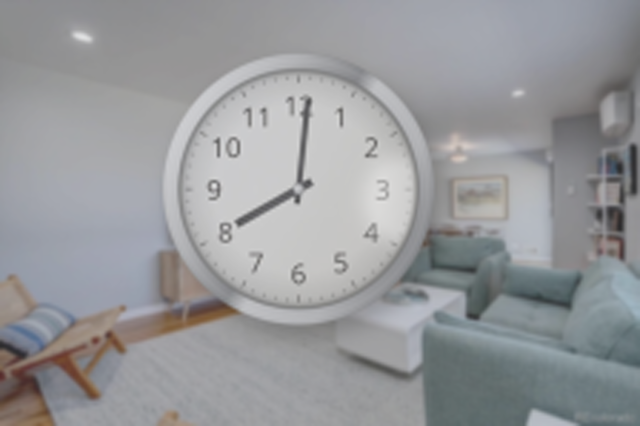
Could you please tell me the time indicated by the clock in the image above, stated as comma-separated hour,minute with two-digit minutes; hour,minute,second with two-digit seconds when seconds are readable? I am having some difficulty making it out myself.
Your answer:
8,01
